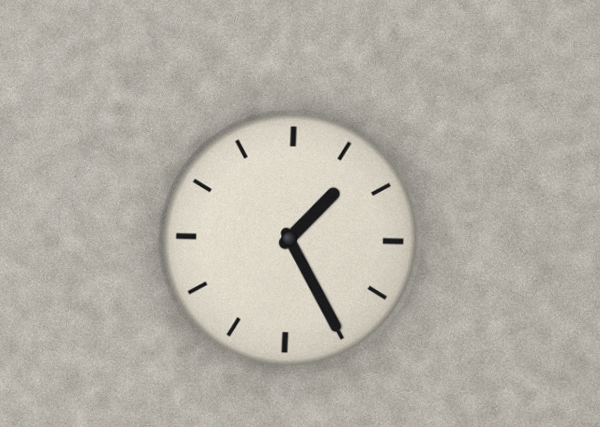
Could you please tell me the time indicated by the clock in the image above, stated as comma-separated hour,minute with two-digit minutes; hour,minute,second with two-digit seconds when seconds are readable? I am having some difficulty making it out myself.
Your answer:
1,25
